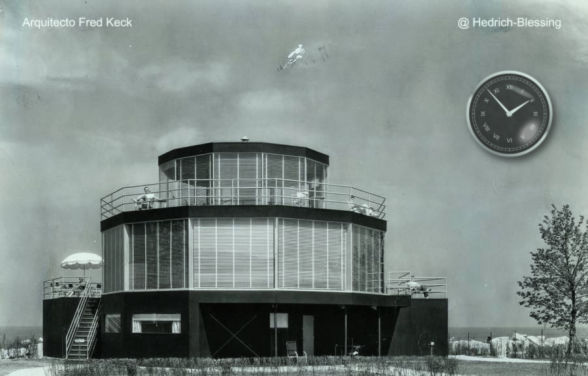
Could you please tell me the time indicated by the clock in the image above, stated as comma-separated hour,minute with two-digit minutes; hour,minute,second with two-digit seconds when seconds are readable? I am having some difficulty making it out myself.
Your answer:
1,53
